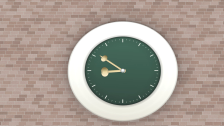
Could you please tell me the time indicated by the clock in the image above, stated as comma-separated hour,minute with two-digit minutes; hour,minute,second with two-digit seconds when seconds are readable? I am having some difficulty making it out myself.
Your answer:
8,51
